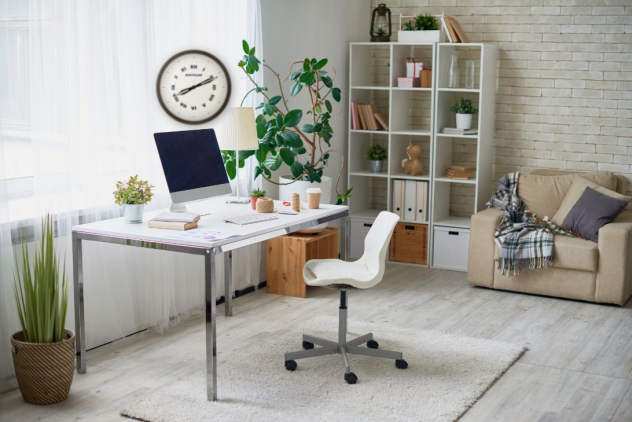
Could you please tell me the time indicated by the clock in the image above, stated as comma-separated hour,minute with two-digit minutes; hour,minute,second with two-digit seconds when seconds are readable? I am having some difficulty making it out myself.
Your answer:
8,11
